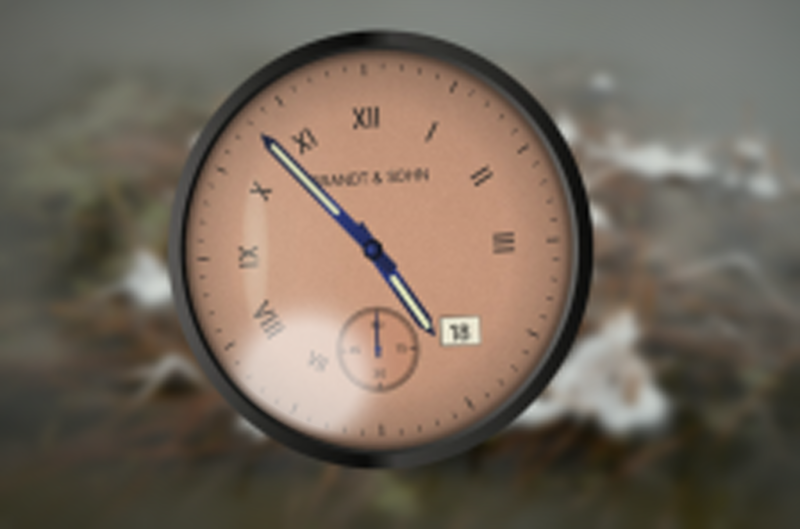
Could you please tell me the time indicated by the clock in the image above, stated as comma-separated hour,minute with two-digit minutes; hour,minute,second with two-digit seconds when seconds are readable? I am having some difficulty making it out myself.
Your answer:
4,53
